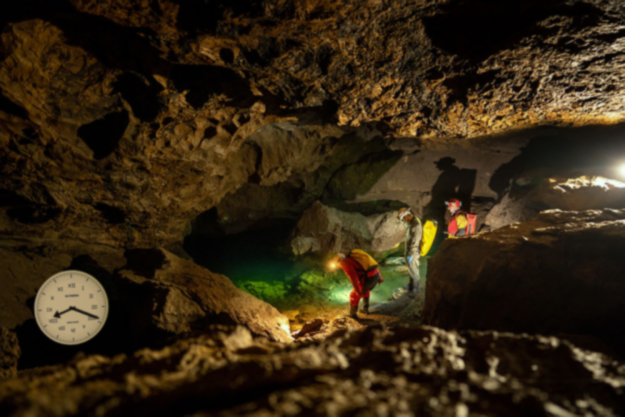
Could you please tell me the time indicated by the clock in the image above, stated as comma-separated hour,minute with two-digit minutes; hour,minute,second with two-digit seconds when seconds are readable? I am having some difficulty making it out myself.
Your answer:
8,19
